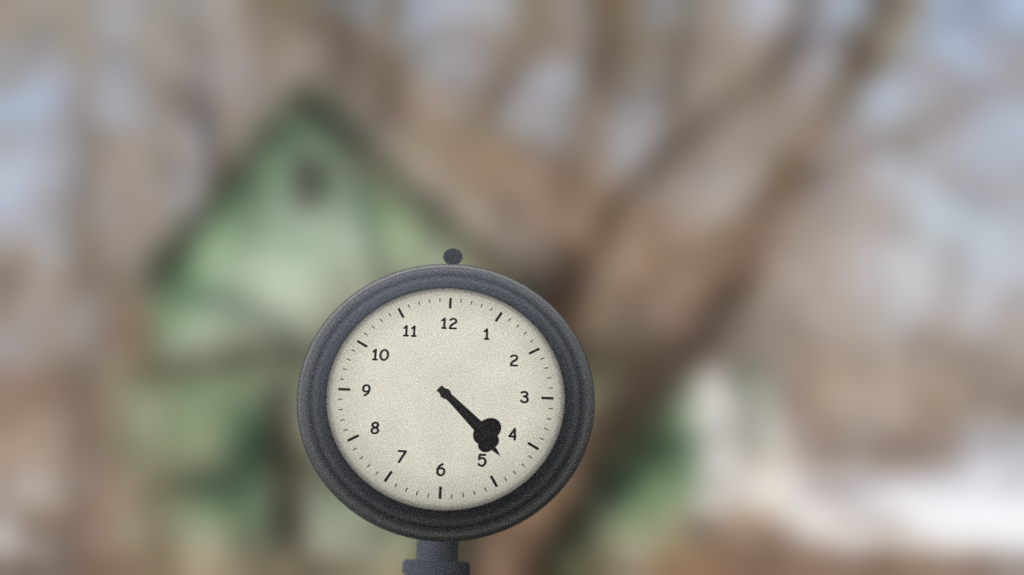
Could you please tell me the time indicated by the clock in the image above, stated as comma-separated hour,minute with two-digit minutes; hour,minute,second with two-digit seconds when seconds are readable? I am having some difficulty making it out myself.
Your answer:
4,23
